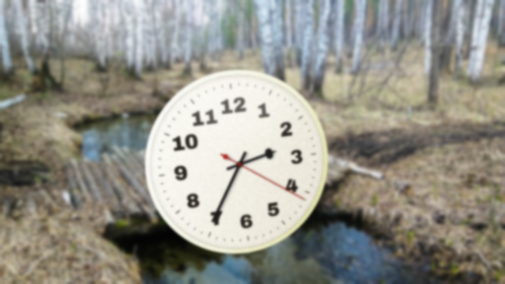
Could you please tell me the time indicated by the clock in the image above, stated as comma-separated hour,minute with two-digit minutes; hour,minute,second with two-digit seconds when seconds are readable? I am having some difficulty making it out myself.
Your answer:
2,35,21
